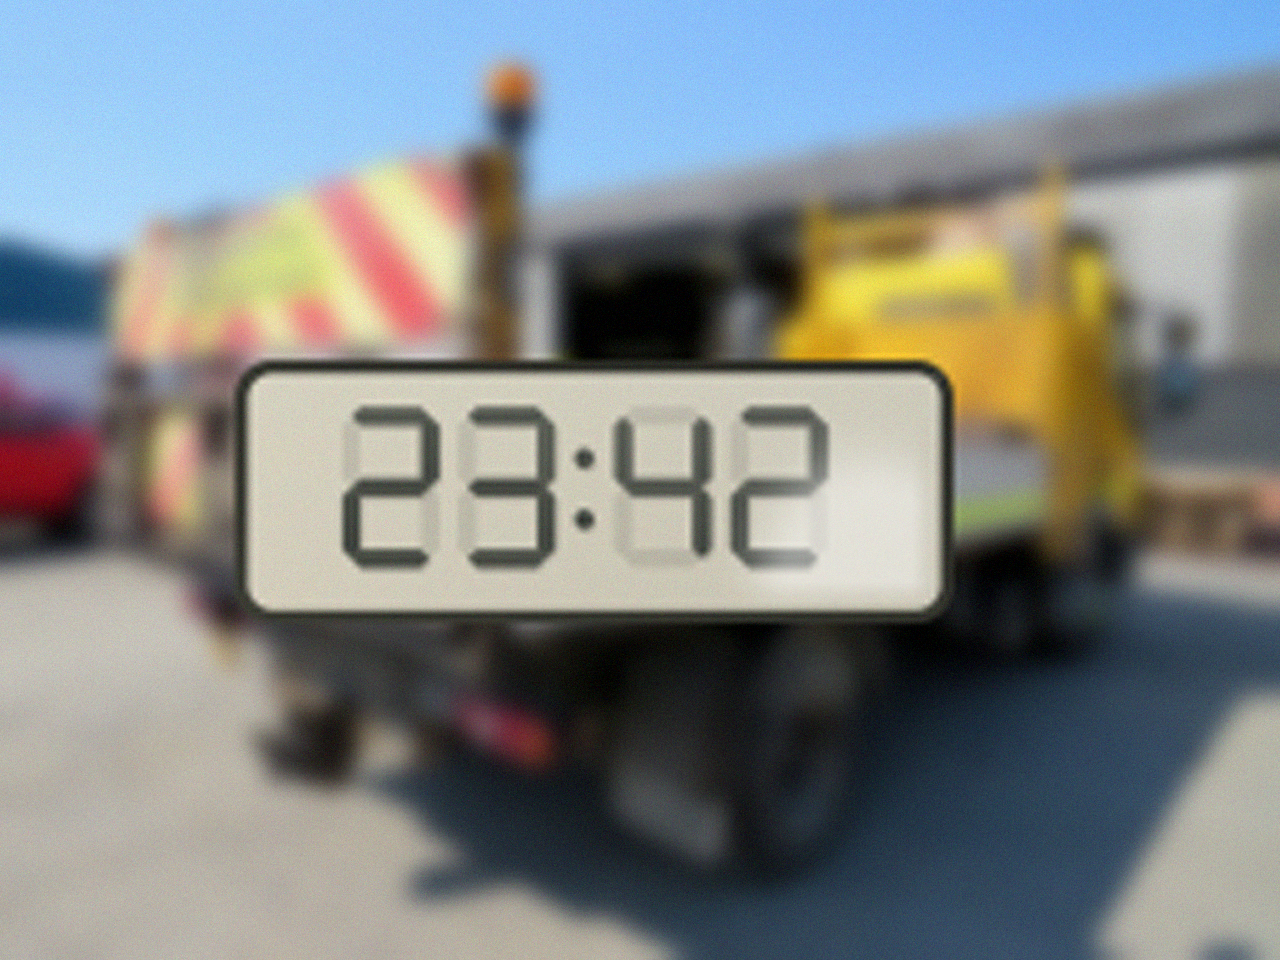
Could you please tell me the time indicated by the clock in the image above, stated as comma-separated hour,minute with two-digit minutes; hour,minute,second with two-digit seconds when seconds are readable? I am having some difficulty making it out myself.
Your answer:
23,42
